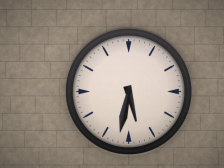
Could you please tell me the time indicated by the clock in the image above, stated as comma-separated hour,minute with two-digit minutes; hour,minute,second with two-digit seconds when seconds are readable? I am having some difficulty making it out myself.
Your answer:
5,32
